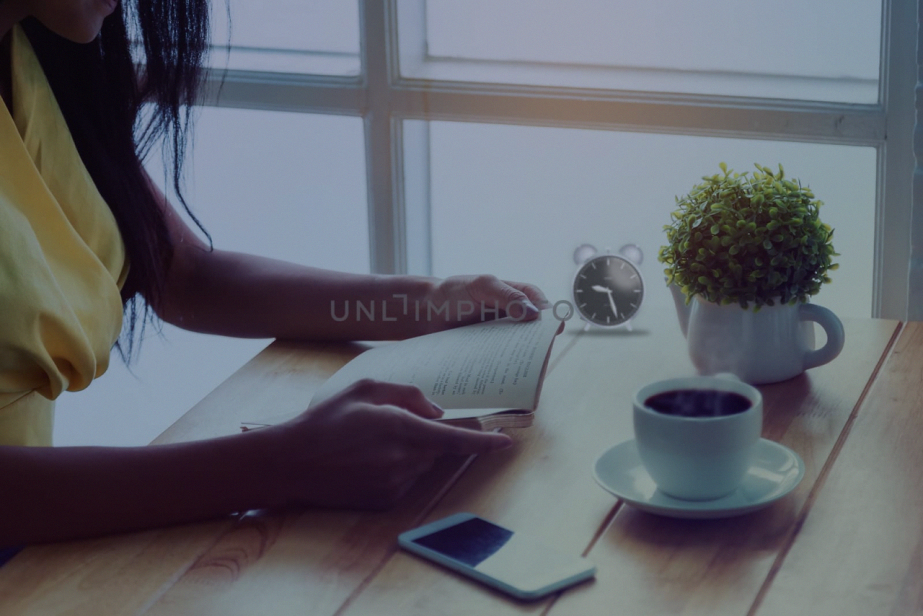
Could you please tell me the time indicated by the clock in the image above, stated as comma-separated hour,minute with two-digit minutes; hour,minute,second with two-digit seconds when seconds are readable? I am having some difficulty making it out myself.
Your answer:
9,27
